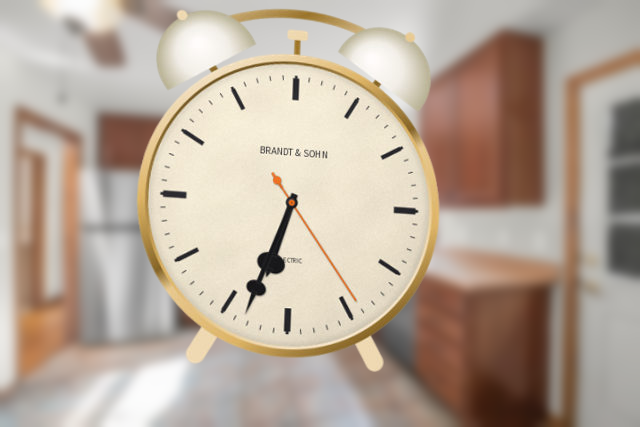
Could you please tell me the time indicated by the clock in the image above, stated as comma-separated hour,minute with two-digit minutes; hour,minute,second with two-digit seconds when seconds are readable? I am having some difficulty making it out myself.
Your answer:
6,33,24
